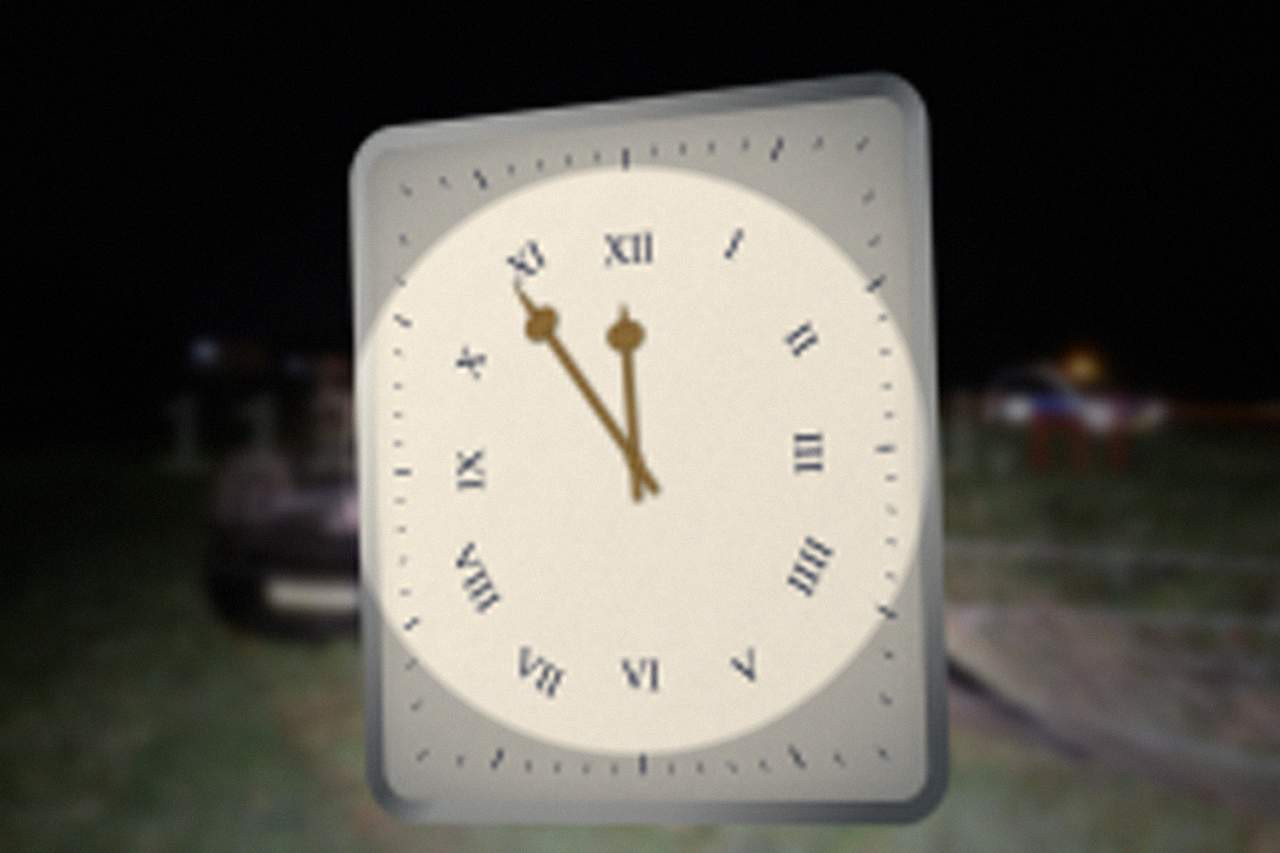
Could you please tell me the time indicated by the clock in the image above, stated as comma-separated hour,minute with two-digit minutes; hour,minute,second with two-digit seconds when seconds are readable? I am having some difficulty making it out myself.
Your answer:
11,54
